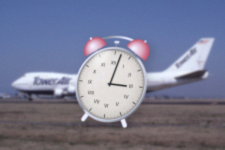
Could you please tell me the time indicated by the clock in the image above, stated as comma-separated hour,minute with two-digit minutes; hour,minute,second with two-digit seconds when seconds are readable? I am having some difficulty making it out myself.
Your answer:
3,02
